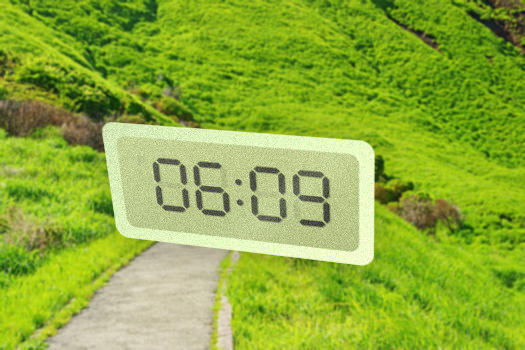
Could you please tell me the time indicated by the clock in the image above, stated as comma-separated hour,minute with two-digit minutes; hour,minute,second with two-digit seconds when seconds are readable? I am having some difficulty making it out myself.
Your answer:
6,09
